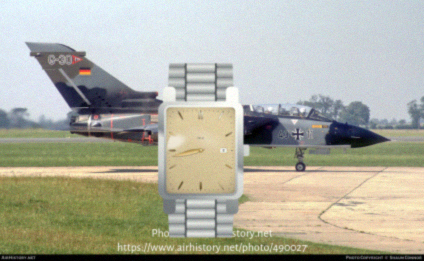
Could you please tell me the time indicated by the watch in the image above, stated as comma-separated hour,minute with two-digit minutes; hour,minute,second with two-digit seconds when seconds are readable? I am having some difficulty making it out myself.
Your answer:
8,43
